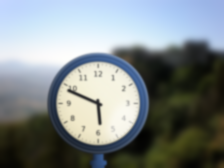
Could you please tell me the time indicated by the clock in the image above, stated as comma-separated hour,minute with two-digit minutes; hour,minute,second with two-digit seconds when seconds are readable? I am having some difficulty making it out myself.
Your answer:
5,49
